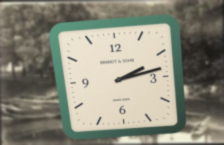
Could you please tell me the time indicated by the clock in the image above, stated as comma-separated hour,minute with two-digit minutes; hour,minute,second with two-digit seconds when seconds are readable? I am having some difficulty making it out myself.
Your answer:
2,13
